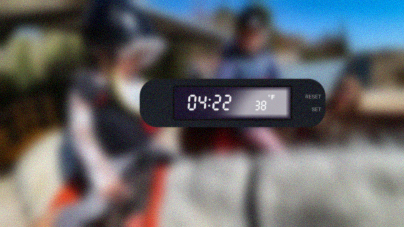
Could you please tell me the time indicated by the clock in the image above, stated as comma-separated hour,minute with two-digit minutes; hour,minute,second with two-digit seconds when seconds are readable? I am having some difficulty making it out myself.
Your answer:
4,22
